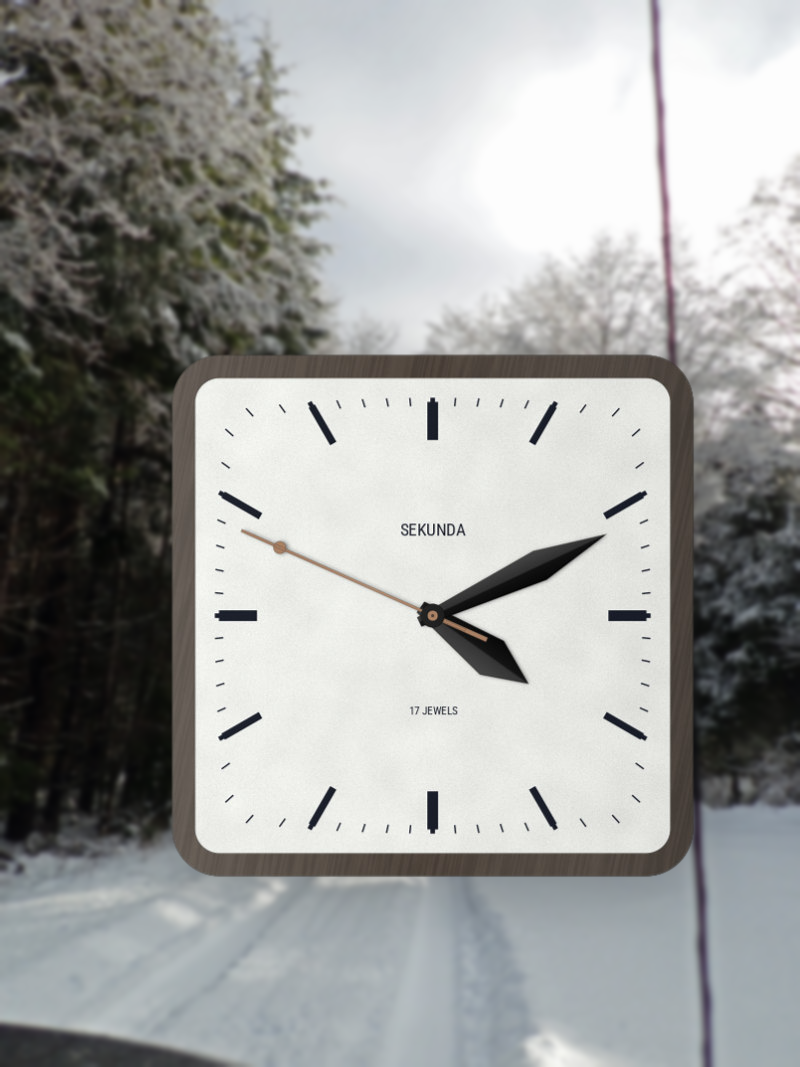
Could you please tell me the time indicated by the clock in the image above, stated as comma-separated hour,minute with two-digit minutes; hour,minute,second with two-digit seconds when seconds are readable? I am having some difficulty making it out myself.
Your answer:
4,10,49
